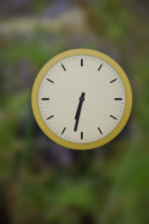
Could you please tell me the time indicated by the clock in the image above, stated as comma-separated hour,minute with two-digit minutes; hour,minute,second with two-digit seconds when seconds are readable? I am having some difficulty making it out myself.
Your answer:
6,32
